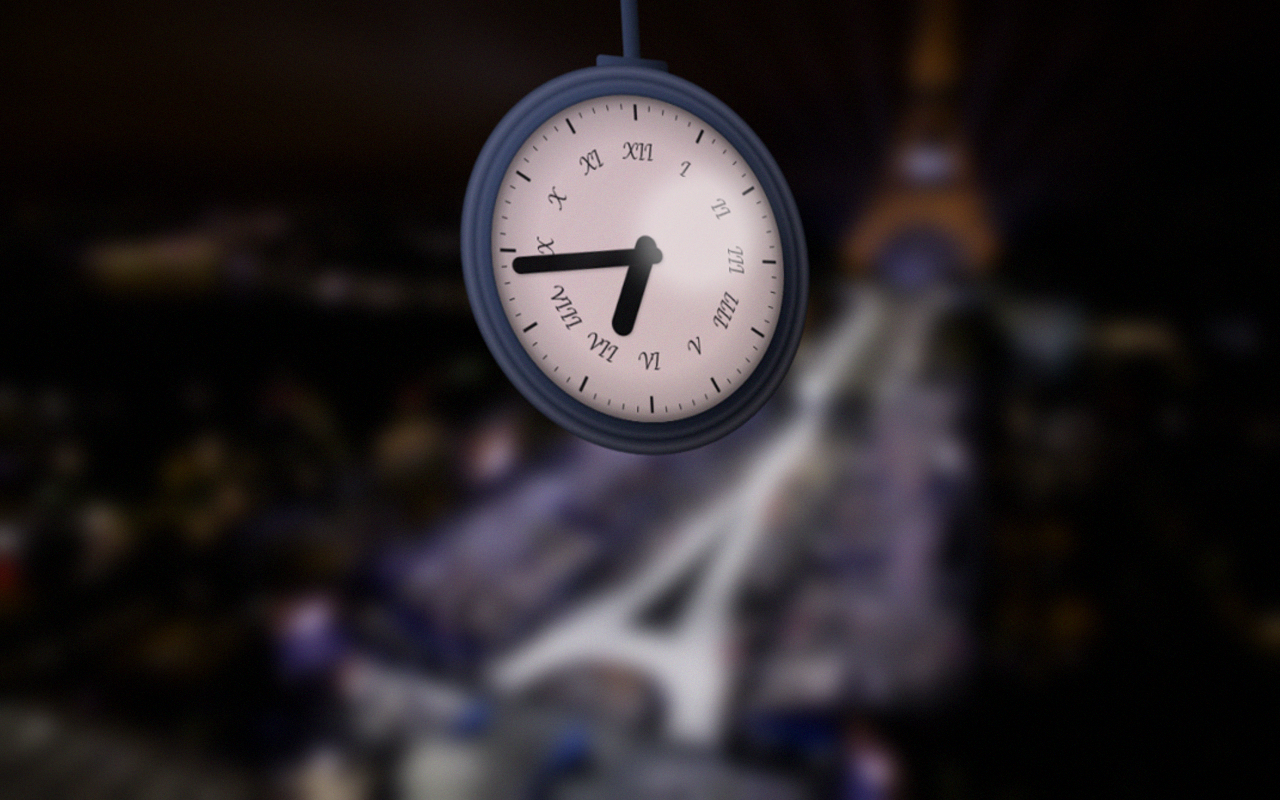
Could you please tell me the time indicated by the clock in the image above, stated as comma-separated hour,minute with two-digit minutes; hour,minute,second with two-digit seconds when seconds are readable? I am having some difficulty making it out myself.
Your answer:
6,44
